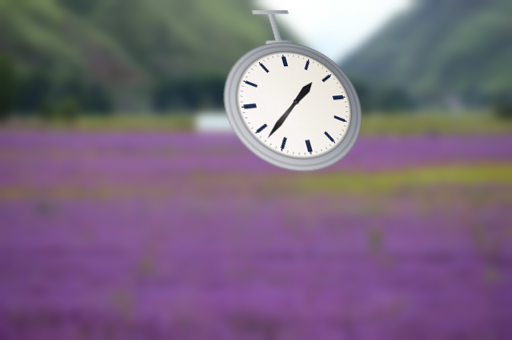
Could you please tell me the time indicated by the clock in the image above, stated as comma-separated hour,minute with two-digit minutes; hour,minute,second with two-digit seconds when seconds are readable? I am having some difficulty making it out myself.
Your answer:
1,38
